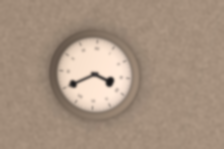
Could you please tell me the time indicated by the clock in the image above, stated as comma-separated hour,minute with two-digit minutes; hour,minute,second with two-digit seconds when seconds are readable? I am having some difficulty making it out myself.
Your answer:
3,40
